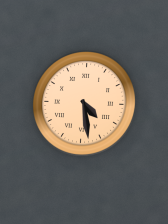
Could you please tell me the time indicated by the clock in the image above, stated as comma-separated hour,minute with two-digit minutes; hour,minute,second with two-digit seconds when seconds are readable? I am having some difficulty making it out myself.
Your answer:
4,28
